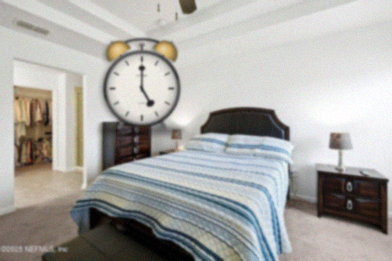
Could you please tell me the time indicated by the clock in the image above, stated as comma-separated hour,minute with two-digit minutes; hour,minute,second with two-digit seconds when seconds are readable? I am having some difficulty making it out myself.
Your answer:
5,00
